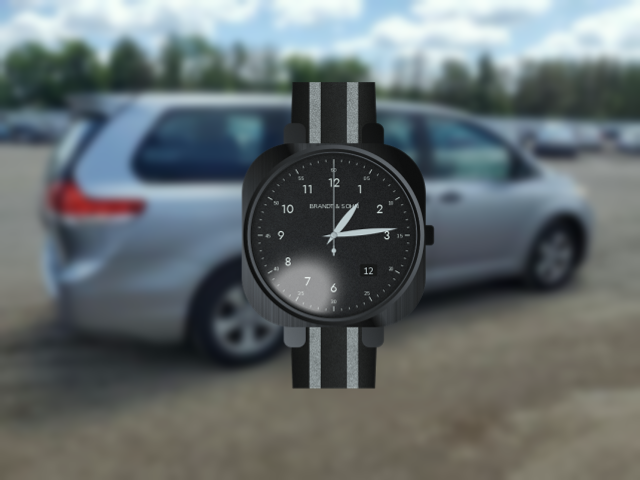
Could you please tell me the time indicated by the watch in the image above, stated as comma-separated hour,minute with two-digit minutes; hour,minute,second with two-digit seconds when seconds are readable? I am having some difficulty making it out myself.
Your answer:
1,14,00
